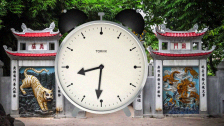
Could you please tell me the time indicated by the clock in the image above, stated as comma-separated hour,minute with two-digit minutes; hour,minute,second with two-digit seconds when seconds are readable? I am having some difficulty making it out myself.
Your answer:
8,31
